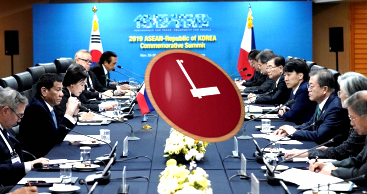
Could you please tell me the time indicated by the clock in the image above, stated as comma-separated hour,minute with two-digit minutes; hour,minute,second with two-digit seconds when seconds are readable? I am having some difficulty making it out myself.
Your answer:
2,59
